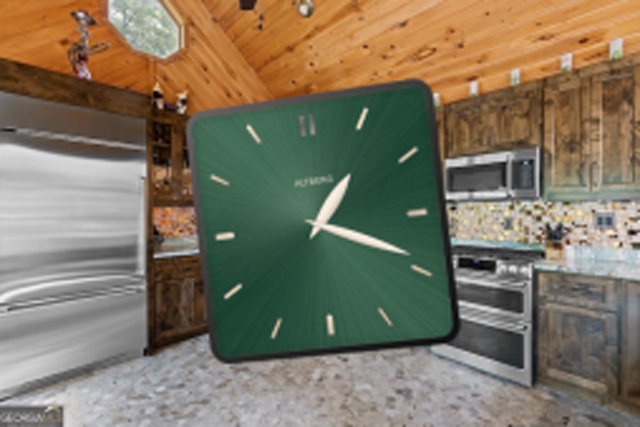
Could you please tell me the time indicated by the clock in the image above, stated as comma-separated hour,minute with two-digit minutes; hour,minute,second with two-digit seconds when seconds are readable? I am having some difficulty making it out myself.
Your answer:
1,19
